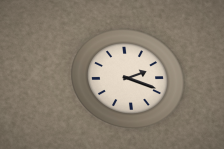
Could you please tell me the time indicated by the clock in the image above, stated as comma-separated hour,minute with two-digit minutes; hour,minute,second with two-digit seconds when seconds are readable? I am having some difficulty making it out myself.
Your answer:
2,19
